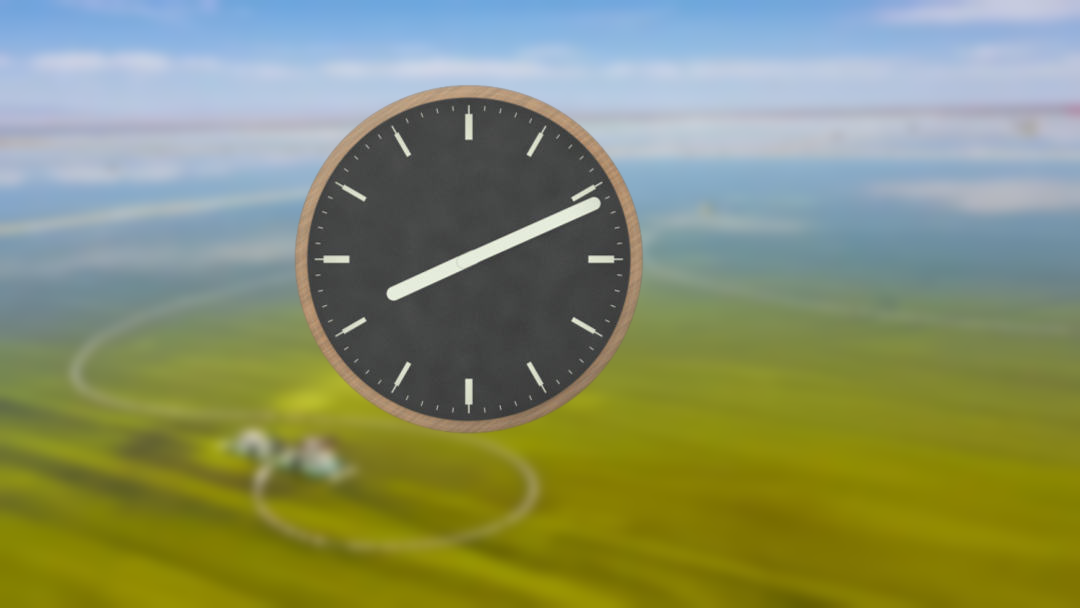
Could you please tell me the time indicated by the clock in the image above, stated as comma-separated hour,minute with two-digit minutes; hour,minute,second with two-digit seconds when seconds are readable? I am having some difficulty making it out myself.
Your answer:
8,11
